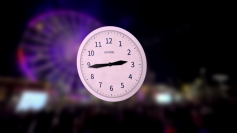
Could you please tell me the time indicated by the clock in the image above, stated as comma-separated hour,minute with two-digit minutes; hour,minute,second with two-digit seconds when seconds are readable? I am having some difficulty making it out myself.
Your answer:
2,44
